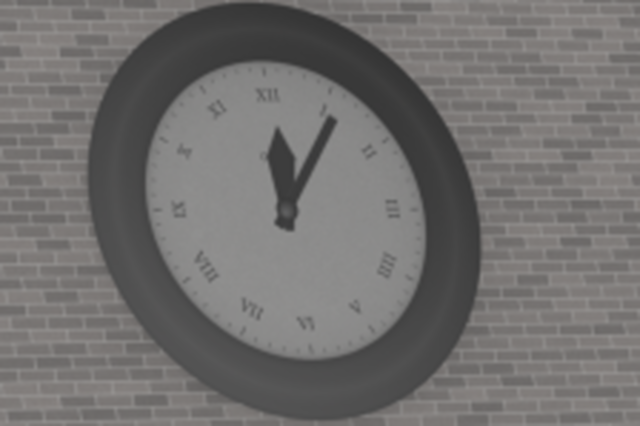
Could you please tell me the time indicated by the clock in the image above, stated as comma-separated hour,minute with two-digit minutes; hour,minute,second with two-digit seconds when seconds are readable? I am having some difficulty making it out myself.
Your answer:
12,06
